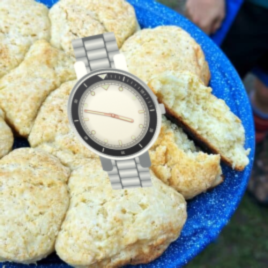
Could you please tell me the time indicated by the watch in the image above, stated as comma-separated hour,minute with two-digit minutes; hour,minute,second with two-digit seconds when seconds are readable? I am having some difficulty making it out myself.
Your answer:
3,48
